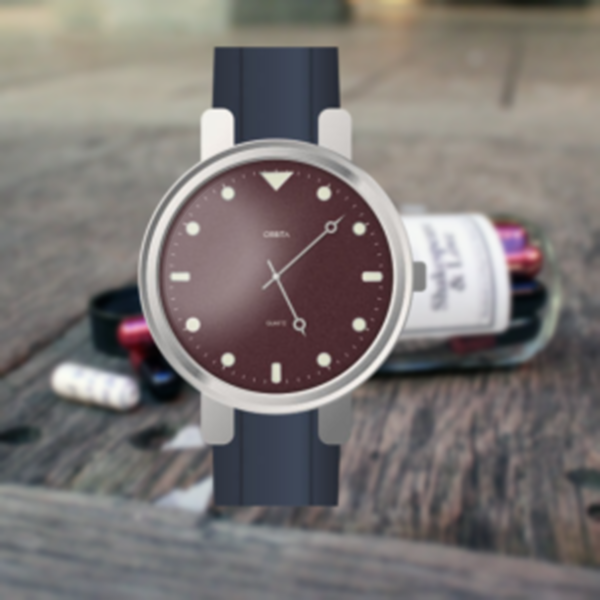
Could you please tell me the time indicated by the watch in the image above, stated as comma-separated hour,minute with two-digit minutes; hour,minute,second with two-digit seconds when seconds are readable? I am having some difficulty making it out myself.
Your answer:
5,08
